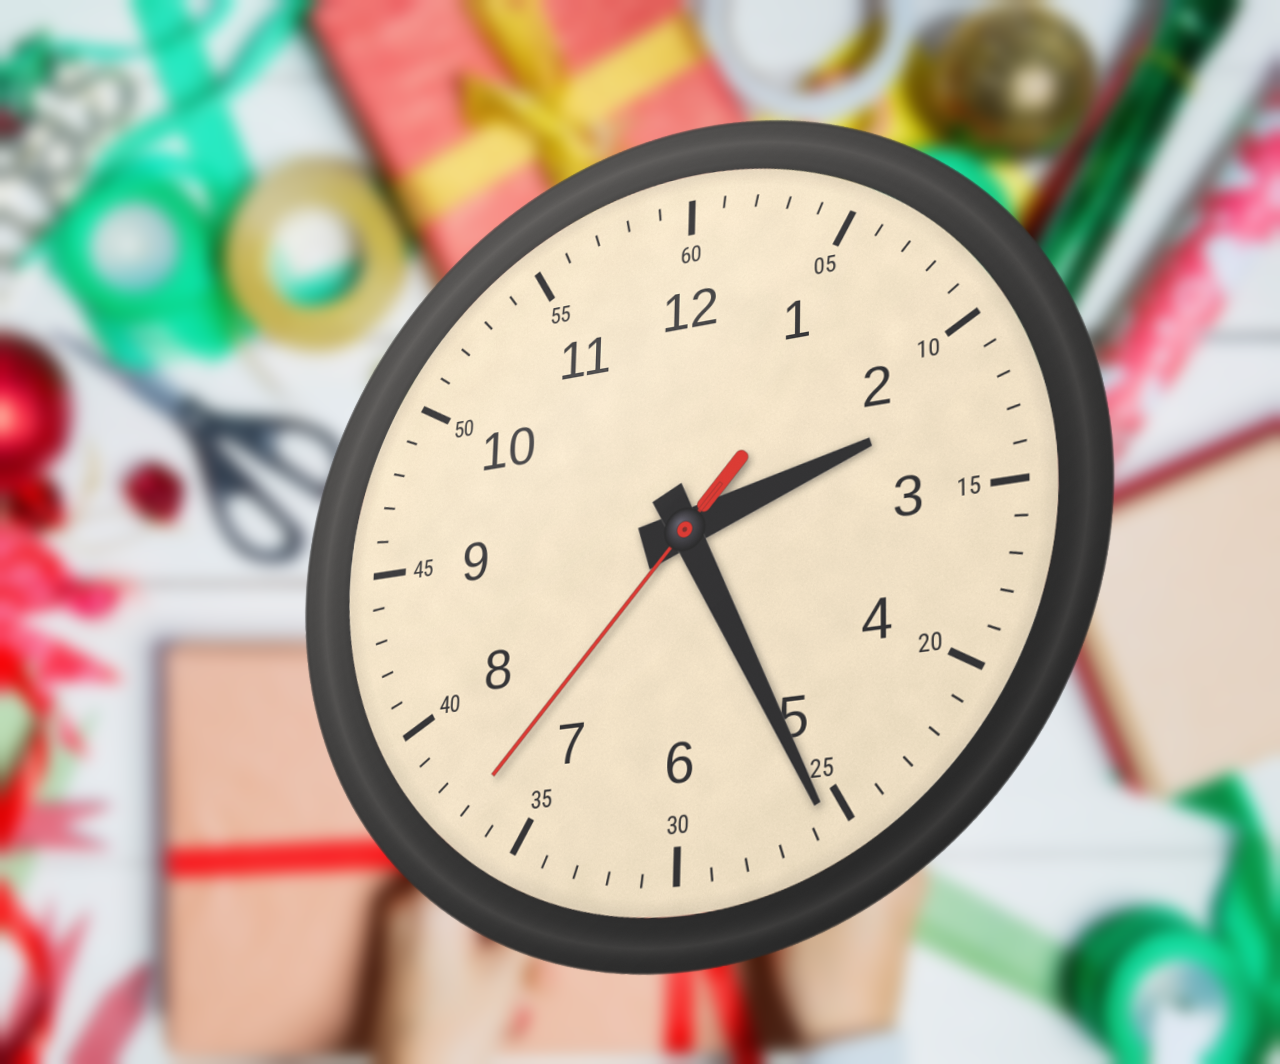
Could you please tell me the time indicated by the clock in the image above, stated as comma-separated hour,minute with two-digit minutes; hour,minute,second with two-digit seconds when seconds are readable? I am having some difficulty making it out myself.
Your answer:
2,25,37
